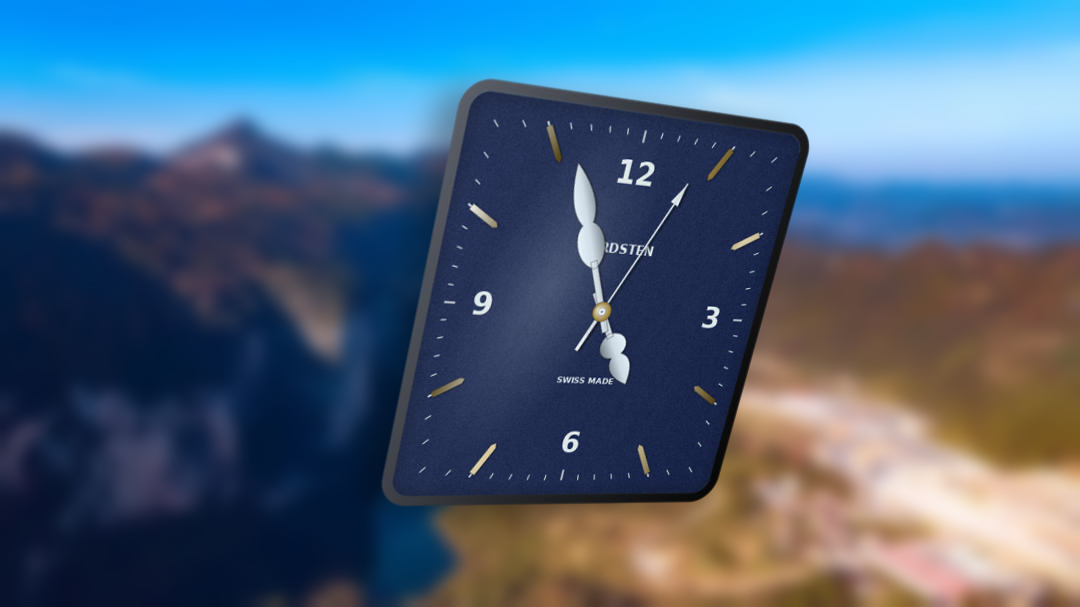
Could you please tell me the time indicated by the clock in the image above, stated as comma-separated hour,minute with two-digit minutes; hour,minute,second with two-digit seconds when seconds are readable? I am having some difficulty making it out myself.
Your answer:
4,56,04
